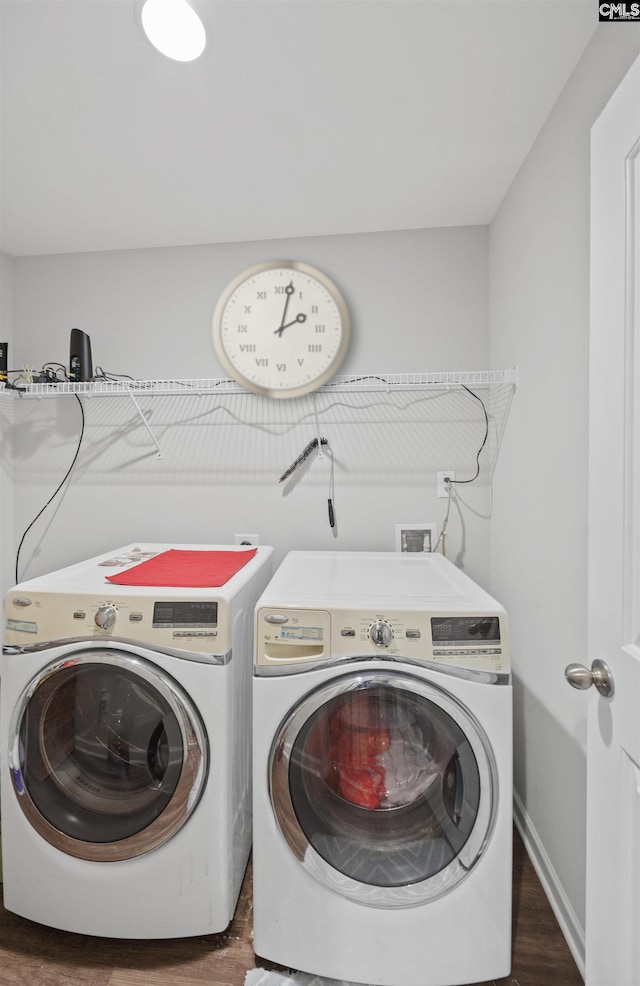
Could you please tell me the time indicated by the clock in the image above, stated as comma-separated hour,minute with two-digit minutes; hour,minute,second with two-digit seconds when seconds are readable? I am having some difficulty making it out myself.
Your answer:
2,02
